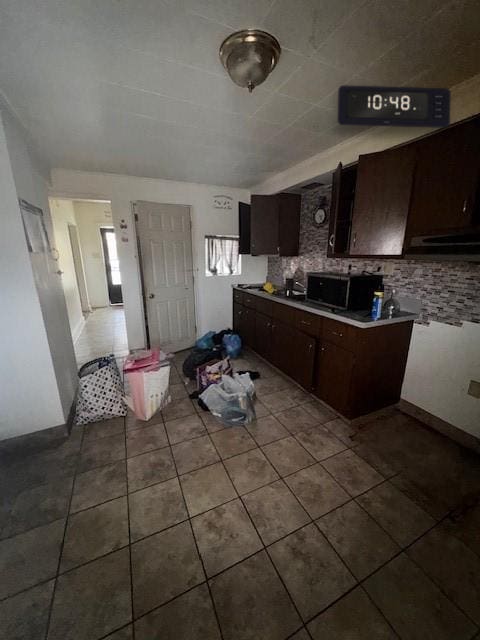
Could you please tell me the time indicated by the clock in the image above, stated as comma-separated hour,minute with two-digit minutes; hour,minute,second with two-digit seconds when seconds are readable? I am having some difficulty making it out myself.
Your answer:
10,48
